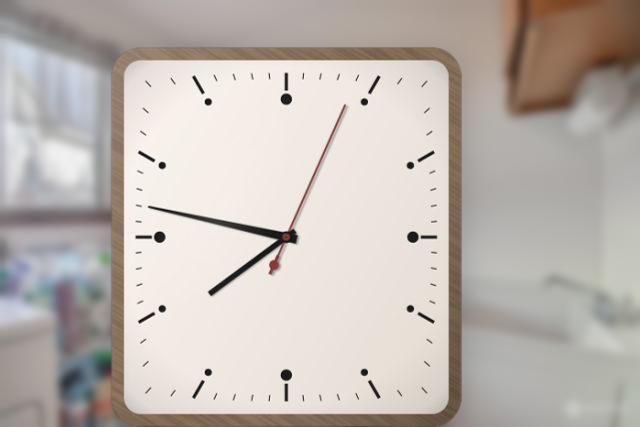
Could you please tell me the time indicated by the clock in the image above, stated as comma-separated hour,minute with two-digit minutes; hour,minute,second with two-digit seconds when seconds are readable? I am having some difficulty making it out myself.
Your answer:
7,47,04
